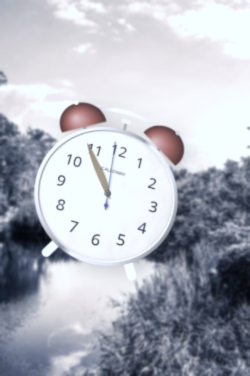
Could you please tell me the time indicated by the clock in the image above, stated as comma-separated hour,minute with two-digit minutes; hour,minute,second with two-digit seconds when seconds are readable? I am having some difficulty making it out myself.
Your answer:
10,53,59
